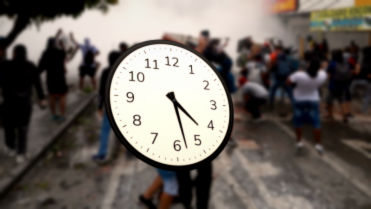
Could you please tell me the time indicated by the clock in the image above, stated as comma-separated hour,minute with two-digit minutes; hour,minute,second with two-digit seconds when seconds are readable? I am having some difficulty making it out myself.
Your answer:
4,28
